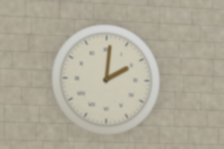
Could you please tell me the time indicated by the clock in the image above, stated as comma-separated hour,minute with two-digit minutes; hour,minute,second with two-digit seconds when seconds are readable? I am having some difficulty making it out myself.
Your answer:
2,01
